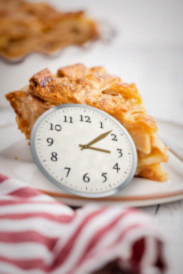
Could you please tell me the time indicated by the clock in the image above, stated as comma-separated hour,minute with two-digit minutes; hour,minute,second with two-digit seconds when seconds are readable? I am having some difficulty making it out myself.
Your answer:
3,08
